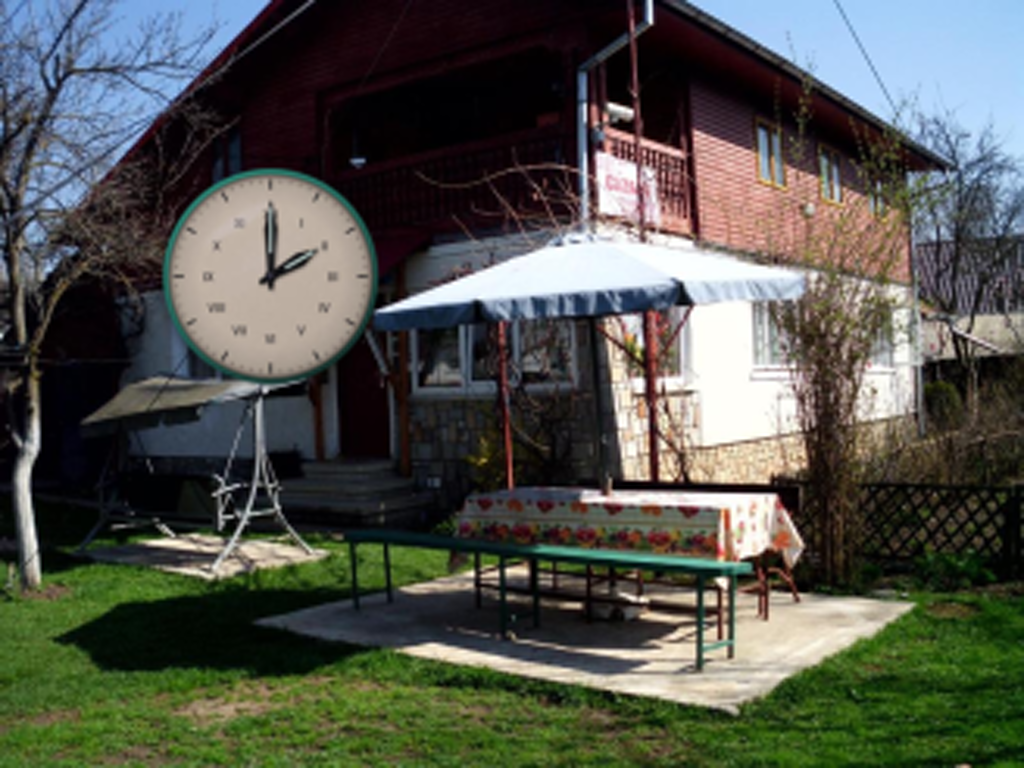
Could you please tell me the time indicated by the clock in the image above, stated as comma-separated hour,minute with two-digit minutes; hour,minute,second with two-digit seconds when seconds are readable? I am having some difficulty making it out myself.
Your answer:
2,00
